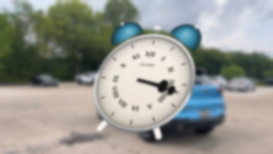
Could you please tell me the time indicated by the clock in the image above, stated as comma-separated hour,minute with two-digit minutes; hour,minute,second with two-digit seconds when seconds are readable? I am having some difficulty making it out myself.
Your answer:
3,17
